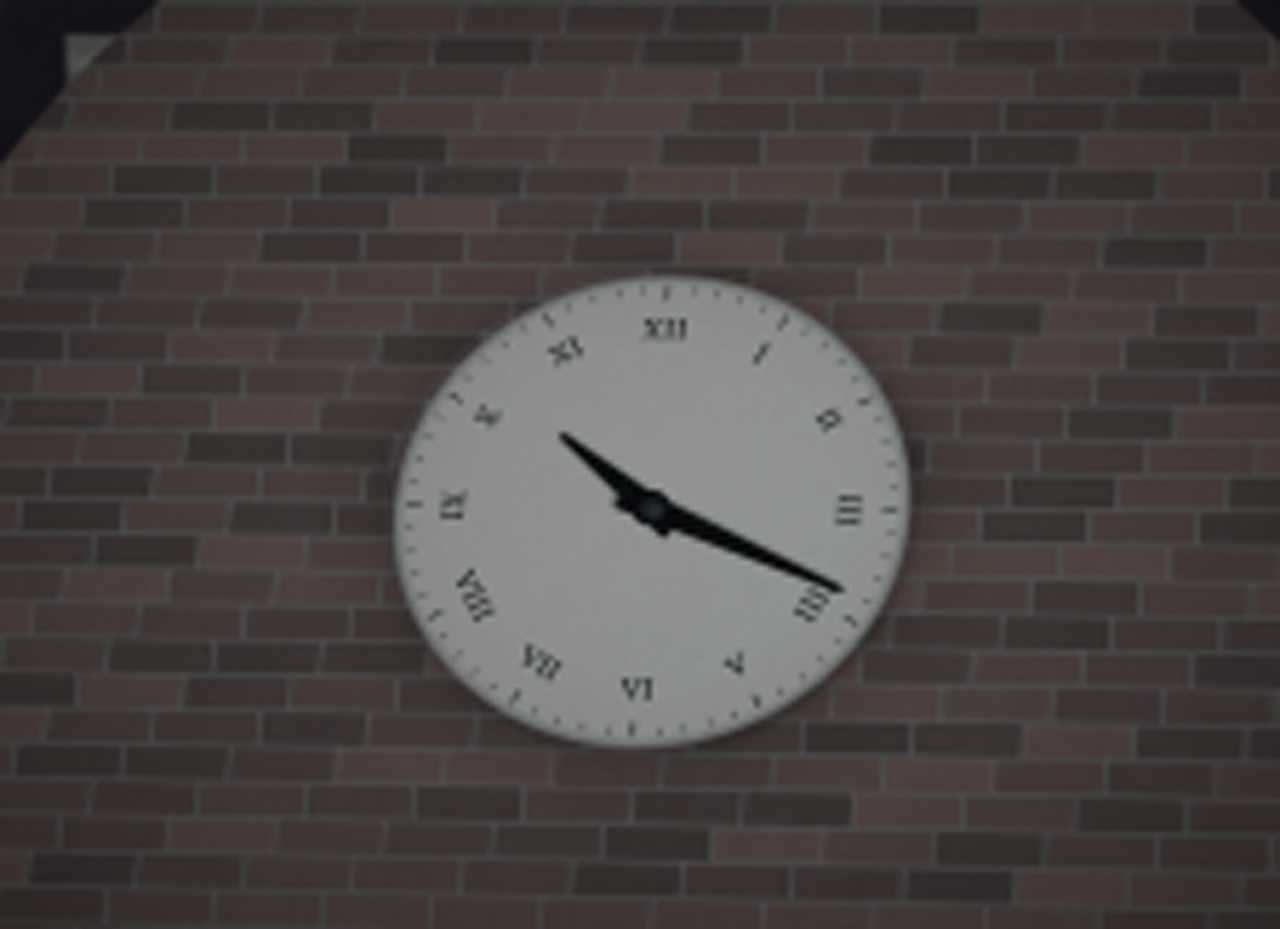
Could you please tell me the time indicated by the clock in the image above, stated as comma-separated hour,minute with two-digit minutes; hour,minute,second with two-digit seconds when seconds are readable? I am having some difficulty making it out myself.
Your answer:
10,19
